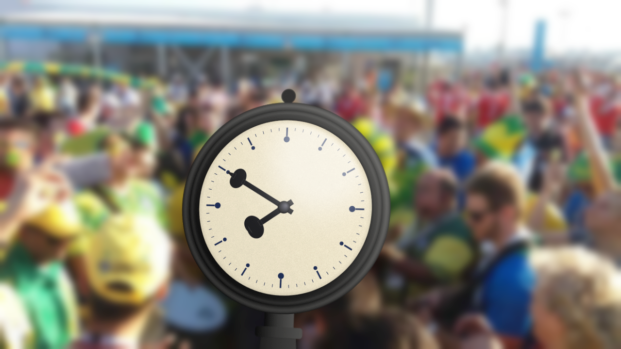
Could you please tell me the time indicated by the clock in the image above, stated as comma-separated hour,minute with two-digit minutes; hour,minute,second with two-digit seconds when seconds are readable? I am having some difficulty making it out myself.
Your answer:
7,50
